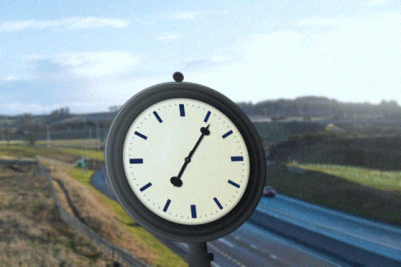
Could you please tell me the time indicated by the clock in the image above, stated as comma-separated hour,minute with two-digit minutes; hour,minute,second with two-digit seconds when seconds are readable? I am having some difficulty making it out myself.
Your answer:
7,06
